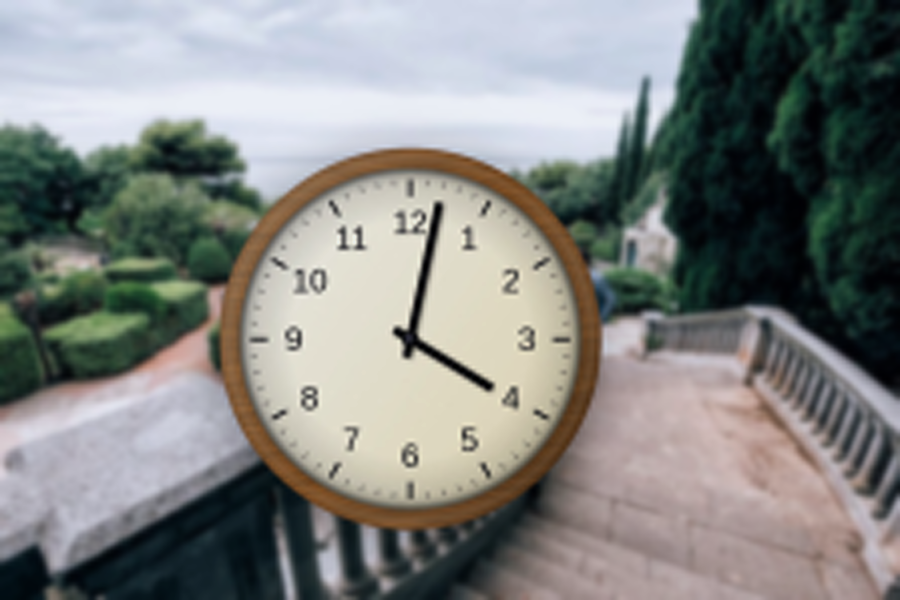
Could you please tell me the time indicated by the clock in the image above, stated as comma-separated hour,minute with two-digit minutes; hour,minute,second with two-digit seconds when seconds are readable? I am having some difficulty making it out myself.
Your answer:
4,02
